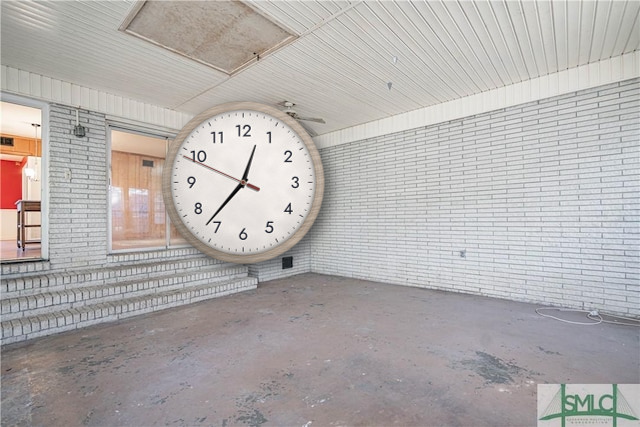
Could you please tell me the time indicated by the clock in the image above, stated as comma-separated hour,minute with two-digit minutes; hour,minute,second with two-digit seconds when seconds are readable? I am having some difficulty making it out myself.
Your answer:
12,36,49
